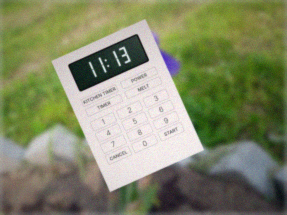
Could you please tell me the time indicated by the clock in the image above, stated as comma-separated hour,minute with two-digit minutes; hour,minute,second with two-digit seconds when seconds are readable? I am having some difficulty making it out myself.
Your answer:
11,13
